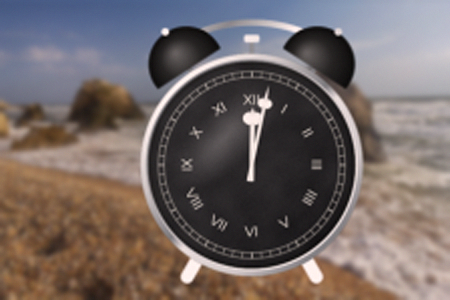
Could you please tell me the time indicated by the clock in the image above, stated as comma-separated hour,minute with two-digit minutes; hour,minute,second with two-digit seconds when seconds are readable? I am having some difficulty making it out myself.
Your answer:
12,02
